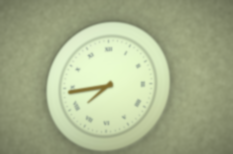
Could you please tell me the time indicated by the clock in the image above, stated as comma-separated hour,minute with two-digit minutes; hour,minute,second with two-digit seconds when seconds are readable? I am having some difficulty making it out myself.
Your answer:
7,44
